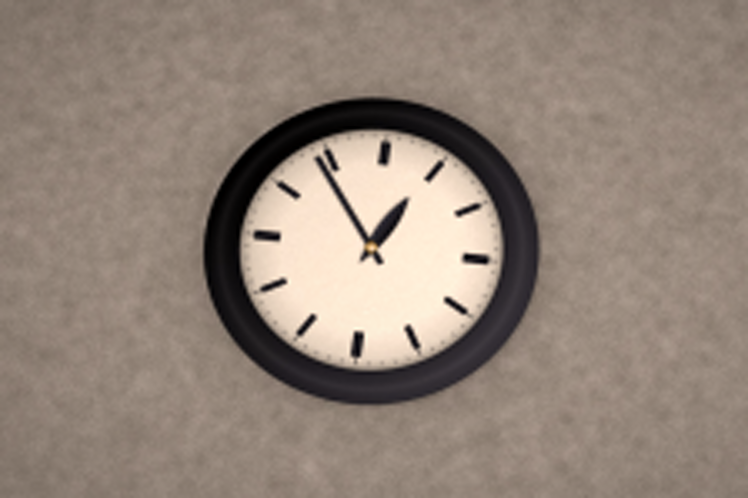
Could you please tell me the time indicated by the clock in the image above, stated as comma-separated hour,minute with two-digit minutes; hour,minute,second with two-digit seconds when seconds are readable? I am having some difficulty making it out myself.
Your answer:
12,54
